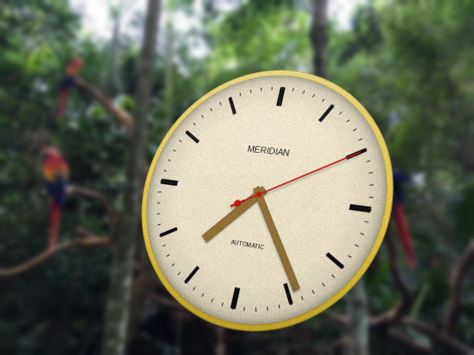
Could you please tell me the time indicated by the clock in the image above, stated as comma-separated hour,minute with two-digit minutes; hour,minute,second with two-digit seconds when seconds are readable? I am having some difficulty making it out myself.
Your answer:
7,24,10
